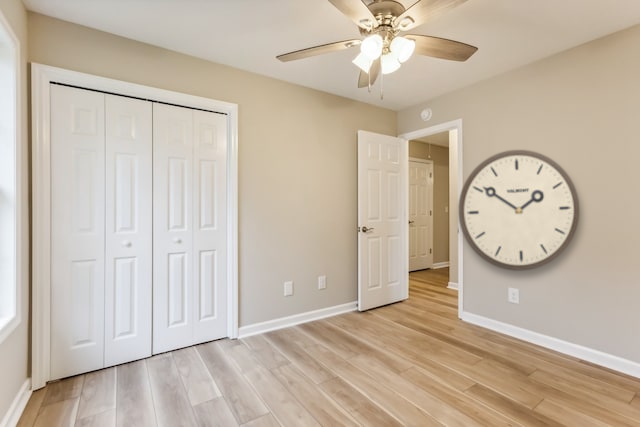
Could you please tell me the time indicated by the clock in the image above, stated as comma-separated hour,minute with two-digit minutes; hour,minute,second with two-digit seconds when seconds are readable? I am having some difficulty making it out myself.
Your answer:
1,51
